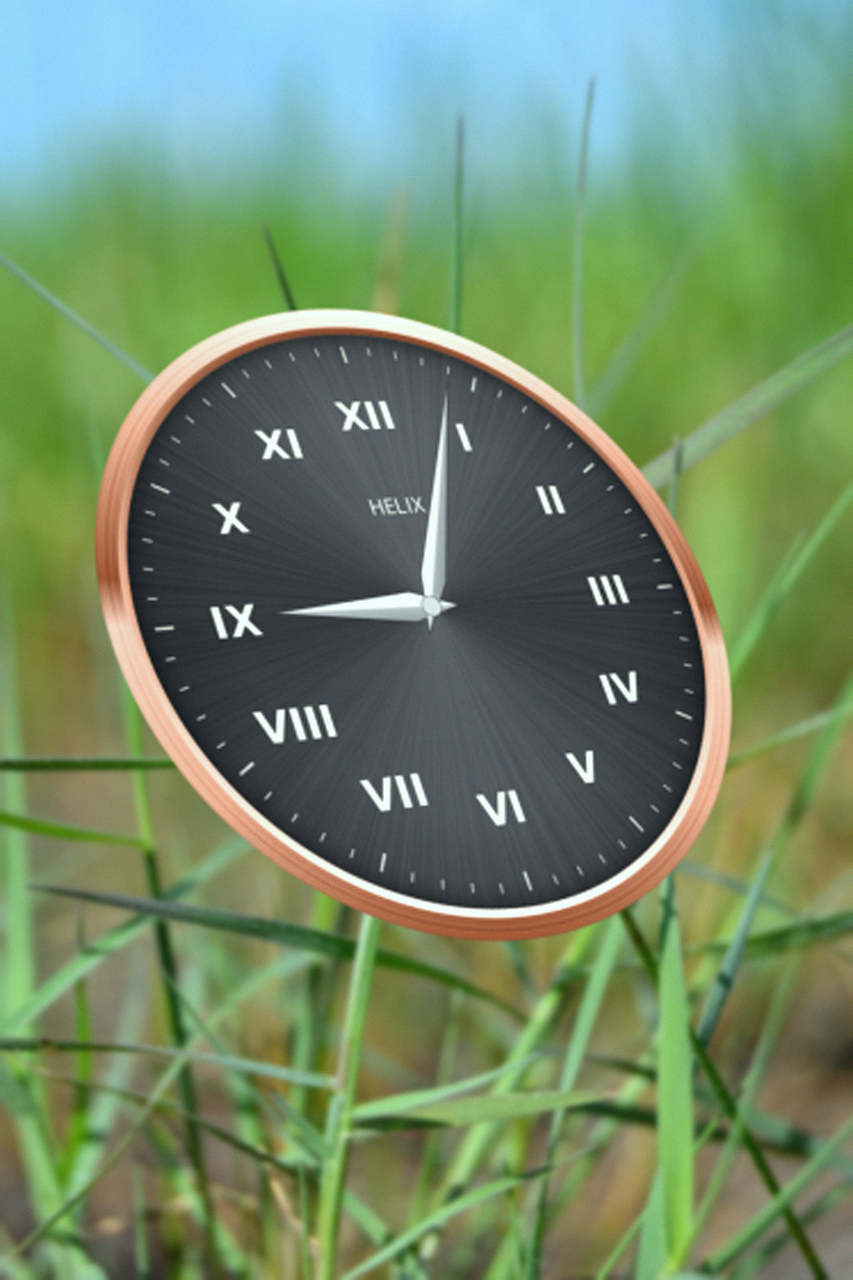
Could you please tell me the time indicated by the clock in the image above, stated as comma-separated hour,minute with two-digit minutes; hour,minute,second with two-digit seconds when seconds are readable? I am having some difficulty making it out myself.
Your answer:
9,04
